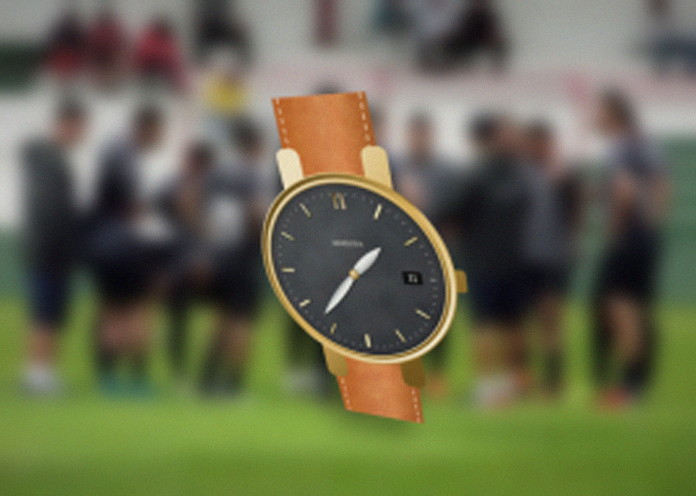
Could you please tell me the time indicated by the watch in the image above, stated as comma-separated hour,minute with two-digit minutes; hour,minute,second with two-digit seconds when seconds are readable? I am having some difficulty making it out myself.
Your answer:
1,37
